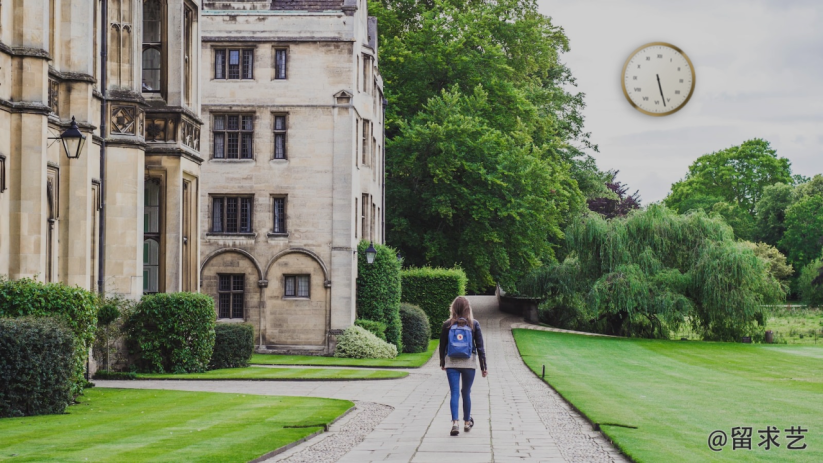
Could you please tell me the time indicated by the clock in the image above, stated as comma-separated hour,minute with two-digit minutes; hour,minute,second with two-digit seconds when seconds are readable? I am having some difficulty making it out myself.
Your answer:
5,27
